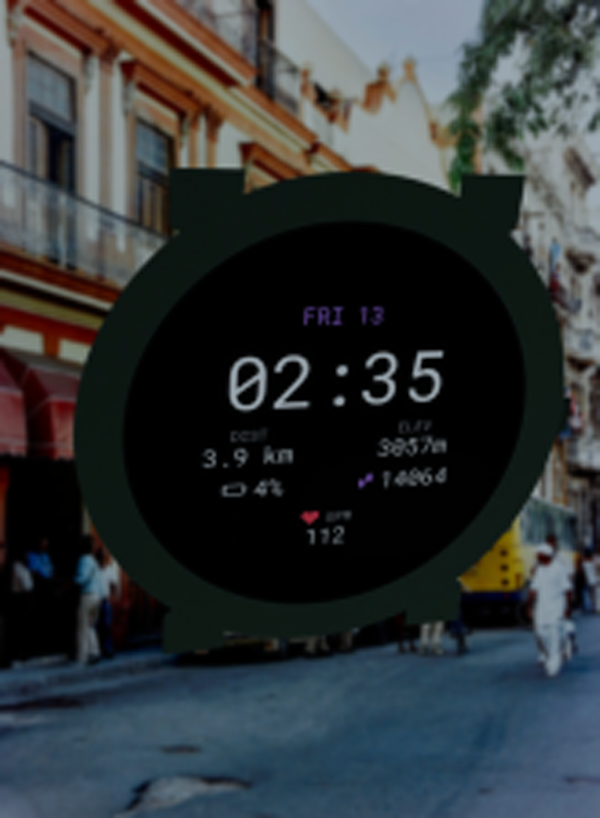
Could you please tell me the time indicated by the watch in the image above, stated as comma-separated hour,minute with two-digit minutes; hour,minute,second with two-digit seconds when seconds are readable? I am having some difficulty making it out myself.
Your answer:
2,35
